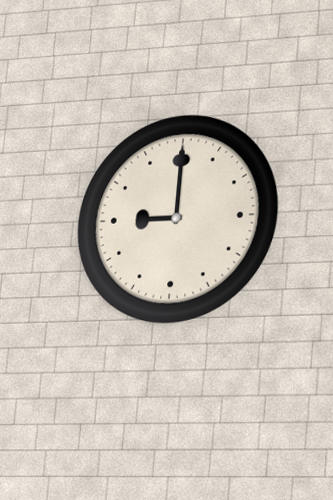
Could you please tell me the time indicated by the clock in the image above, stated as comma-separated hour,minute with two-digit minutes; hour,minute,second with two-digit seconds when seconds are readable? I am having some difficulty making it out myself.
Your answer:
9,00
